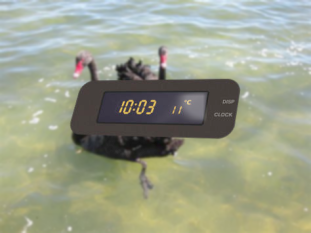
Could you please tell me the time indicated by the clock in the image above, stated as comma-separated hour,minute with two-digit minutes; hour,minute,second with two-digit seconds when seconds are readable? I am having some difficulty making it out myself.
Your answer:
10,03
